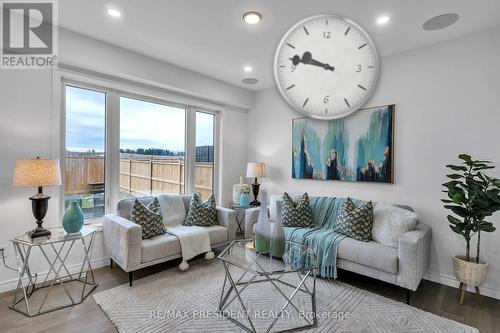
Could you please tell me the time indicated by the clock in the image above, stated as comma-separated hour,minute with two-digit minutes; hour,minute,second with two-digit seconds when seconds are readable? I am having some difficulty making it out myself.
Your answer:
9,47
